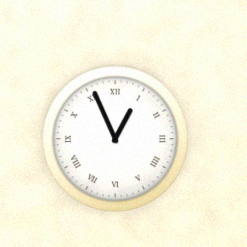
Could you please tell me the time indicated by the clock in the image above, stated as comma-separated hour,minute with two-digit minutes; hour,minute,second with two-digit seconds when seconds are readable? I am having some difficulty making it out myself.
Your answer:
12,56
